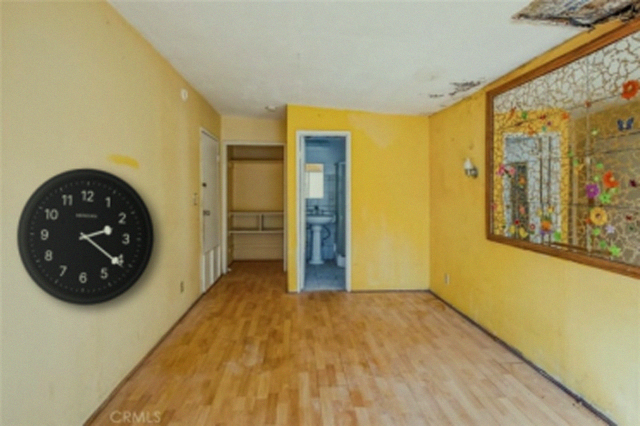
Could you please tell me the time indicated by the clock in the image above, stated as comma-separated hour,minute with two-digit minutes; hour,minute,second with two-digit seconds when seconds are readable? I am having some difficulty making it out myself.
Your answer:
2,21
